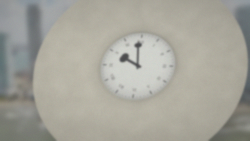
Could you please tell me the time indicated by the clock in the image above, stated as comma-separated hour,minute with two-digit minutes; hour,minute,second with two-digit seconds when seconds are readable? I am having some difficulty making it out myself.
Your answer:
9,59
